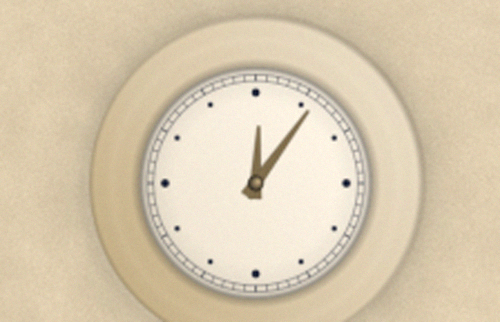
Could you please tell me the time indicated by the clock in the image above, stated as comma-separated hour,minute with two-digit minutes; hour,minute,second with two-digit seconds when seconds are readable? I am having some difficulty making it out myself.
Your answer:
12,06
